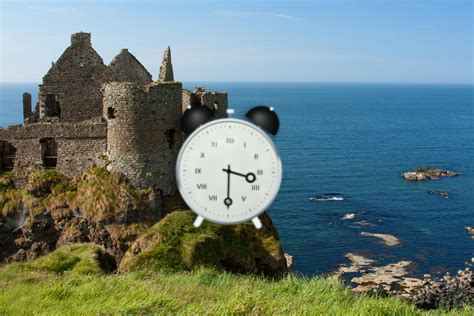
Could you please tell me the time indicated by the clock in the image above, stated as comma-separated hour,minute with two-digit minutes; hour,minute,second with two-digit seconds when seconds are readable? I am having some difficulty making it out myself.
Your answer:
3,30
